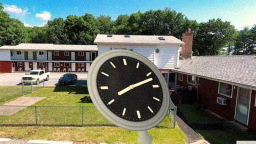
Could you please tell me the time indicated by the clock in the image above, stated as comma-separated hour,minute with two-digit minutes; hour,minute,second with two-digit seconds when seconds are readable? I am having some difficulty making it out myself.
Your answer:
8,12
